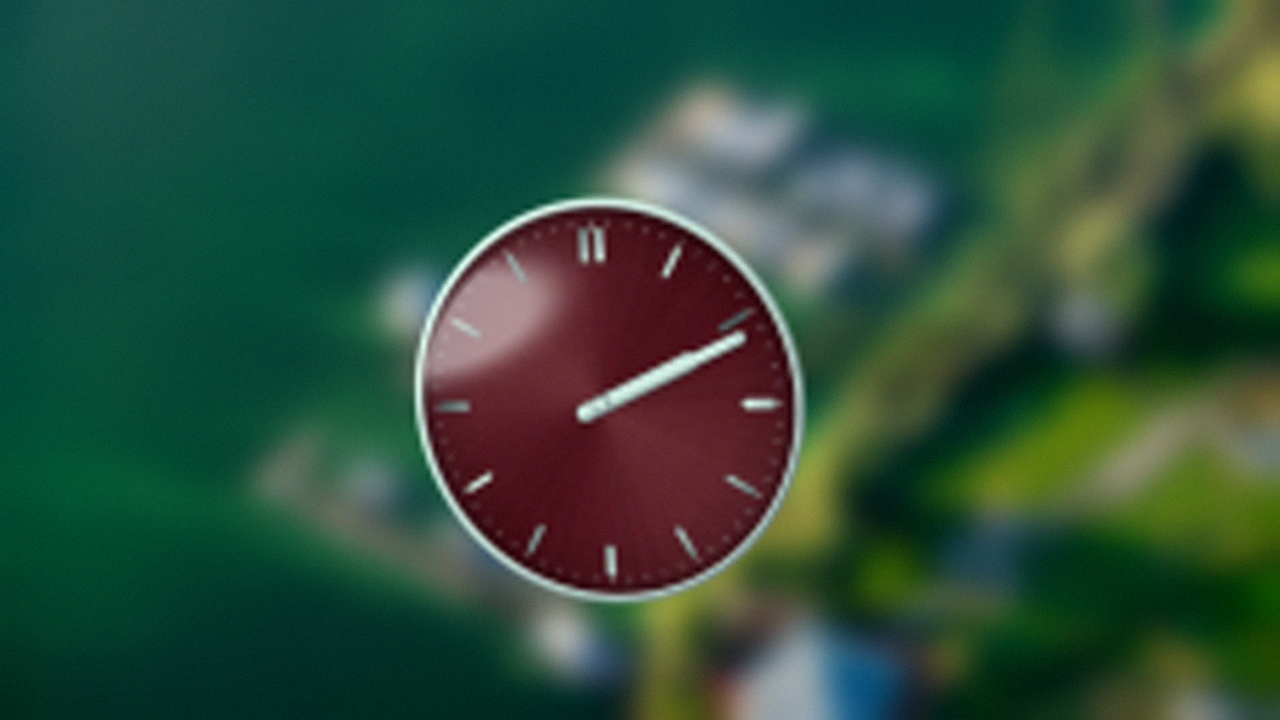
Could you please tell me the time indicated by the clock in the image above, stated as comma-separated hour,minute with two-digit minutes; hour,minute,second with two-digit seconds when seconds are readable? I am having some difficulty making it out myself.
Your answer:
2,11
